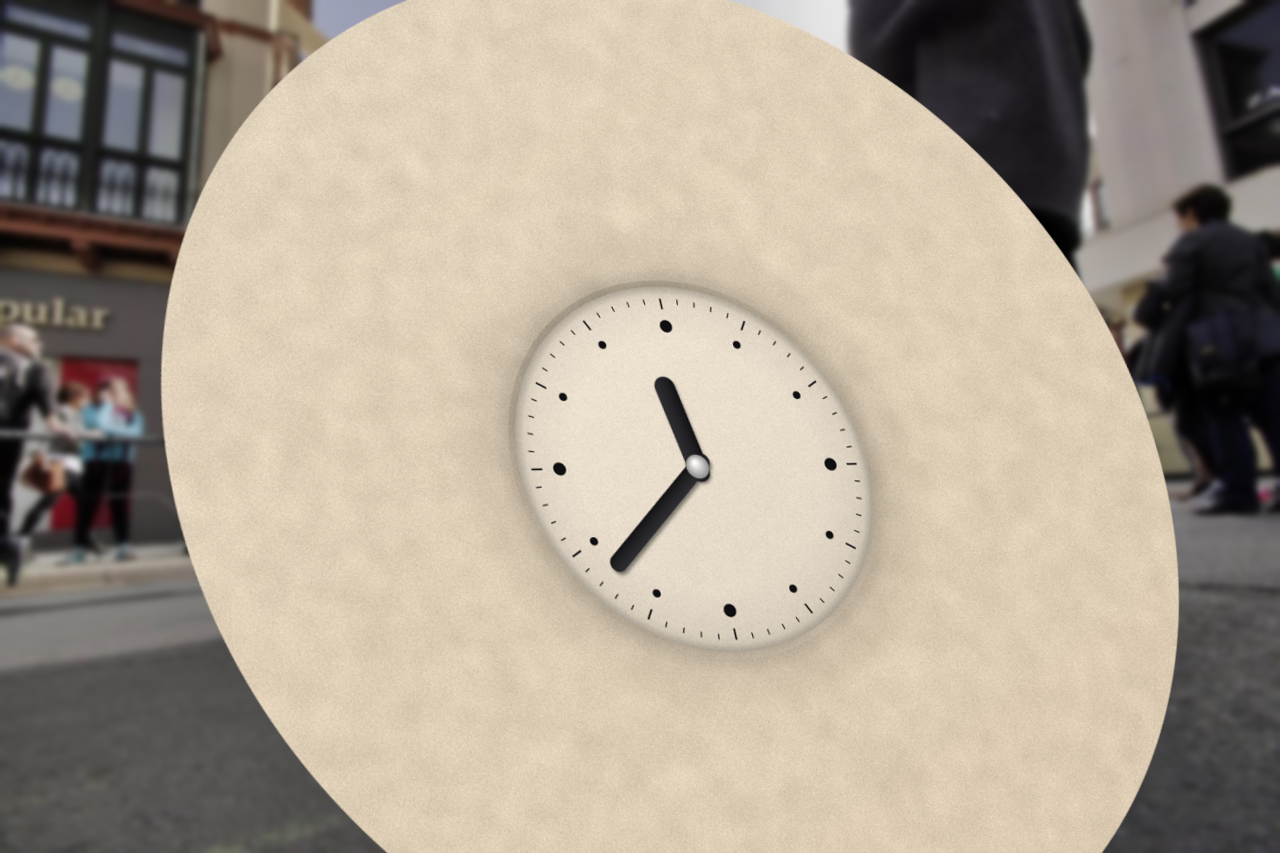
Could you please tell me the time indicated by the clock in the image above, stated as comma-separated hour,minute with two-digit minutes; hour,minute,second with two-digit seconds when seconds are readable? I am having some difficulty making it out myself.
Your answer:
11,38
